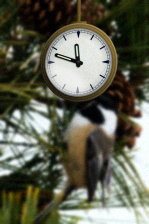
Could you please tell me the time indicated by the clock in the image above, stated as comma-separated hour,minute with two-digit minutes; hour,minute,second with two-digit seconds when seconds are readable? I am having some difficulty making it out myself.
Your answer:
11,48
